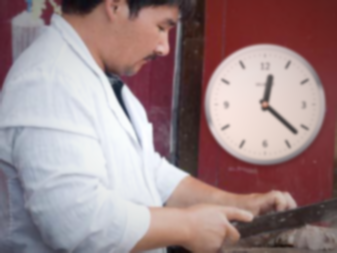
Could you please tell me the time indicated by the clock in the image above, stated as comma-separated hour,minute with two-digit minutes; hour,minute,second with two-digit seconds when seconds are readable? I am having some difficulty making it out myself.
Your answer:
12,22
